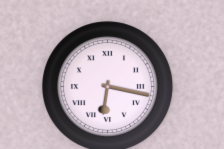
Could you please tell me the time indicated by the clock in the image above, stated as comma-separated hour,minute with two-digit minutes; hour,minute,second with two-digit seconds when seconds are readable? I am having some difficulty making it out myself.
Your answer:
6,17
